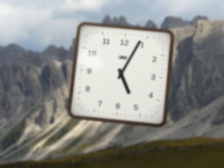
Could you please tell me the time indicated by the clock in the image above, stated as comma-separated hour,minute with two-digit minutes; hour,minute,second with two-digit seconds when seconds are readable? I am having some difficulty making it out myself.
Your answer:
5,04
